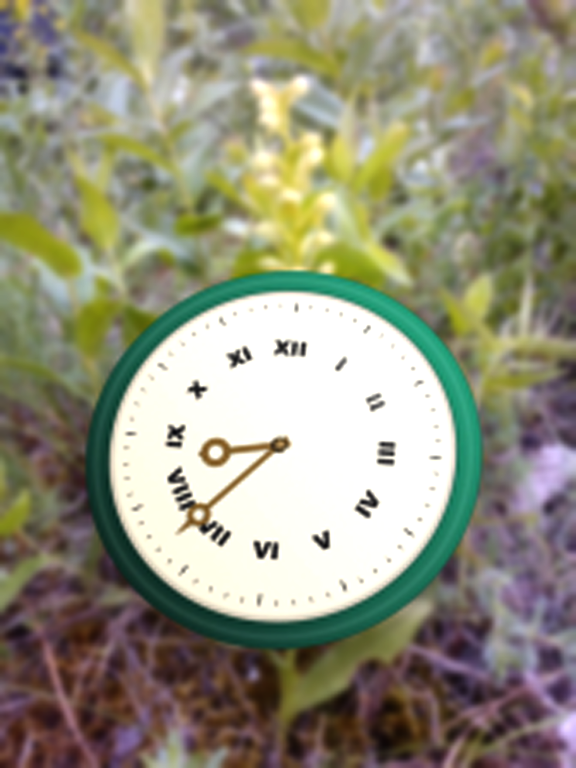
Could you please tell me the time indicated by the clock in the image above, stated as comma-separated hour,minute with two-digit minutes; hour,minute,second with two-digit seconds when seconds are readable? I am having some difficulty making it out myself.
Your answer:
8,37
